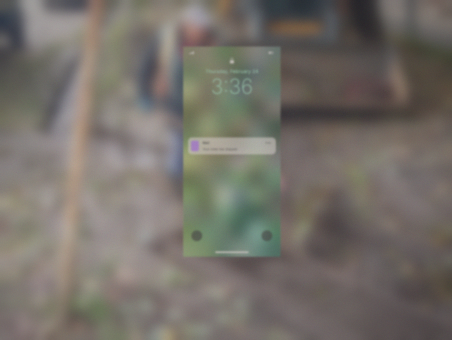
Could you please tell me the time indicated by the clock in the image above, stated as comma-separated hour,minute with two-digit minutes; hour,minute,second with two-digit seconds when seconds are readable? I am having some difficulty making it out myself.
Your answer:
3,36
